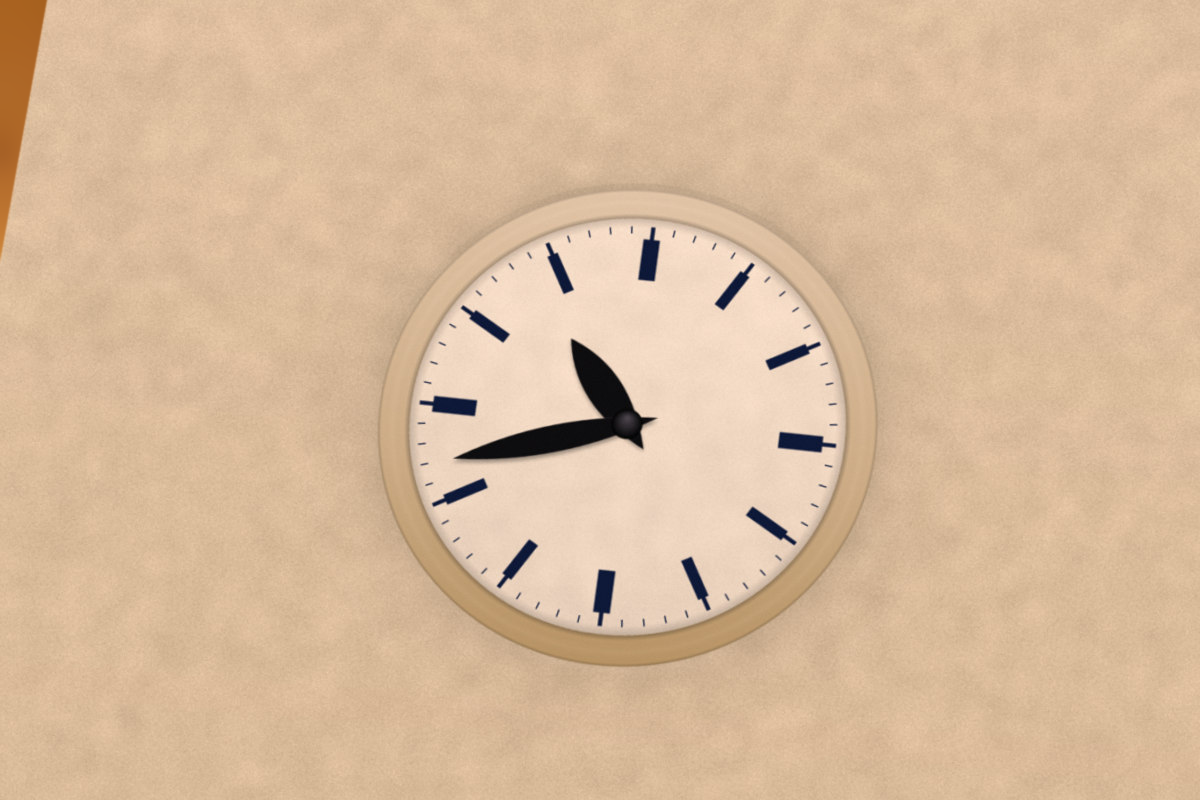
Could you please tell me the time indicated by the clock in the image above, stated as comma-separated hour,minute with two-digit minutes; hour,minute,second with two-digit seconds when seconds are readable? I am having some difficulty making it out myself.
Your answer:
10,42
